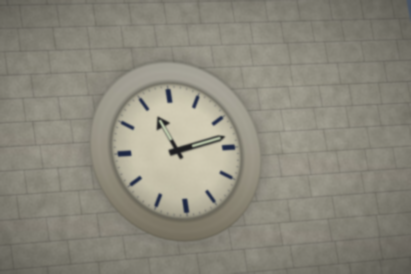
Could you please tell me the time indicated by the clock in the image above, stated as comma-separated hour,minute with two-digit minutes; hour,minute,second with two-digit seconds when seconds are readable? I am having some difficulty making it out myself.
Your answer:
11,13
